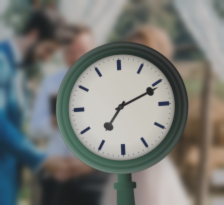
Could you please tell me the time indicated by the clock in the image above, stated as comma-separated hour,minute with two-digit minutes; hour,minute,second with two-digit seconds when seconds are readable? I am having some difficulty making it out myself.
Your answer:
7,11
